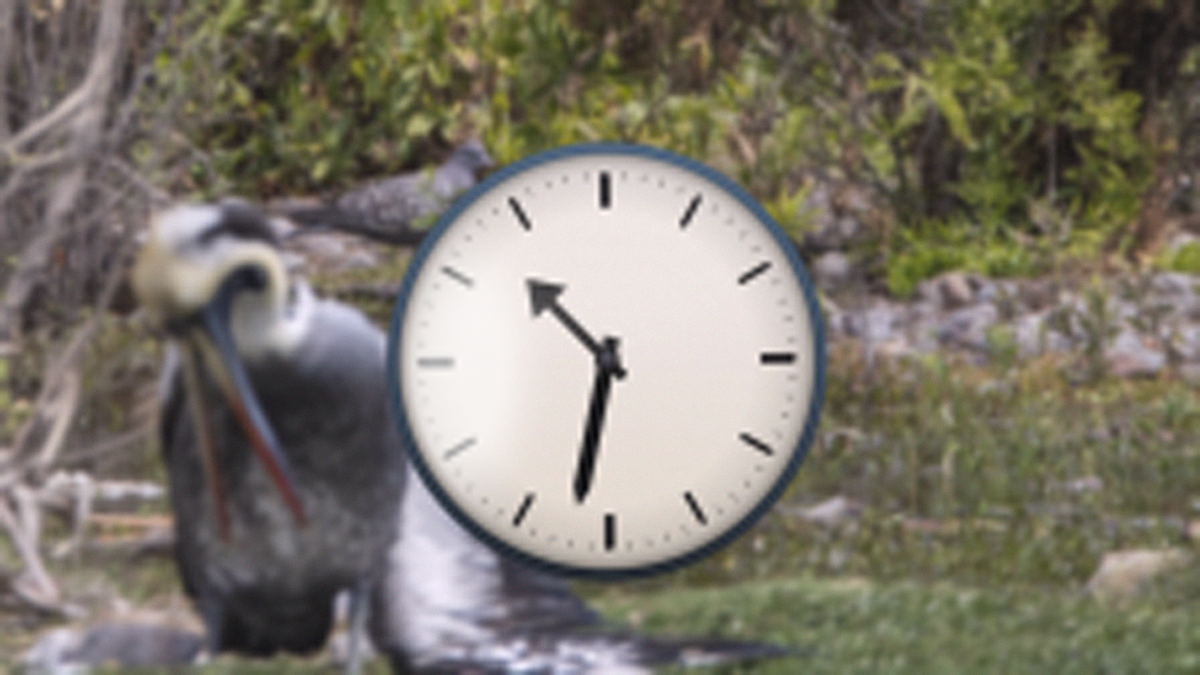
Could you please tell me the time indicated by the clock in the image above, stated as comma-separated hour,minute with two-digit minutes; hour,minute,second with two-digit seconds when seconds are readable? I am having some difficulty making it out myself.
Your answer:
10,32
